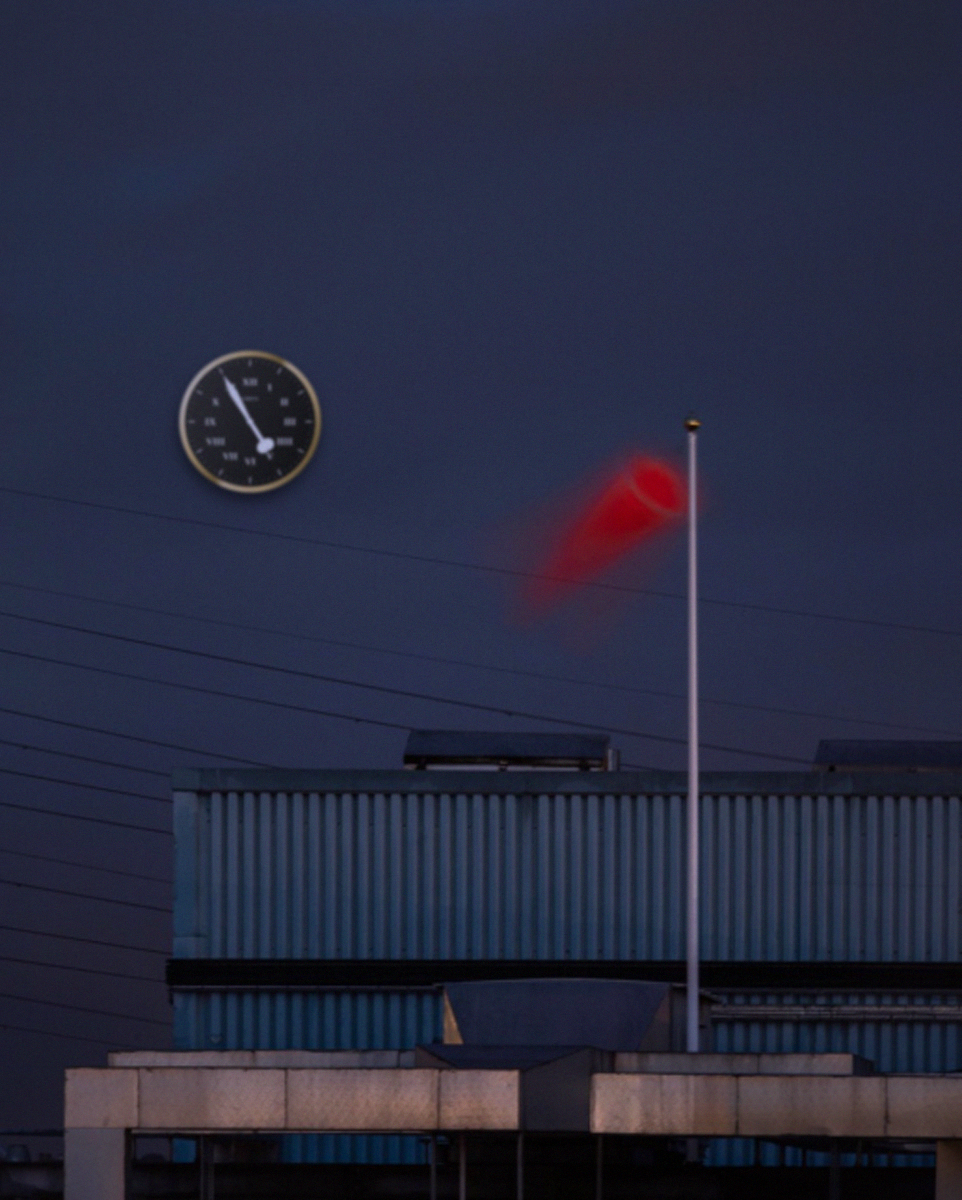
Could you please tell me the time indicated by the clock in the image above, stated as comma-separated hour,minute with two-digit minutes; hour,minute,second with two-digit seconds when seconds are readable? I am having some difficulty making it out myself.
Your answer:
4,55
